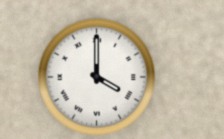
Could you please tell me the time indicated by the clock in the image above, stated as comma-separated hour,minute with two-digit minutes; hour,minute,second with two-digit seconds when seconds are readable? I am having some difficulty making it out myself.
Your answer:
4,00
